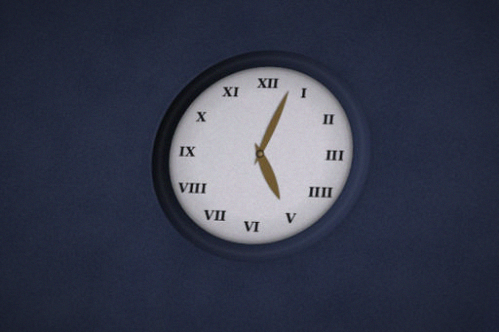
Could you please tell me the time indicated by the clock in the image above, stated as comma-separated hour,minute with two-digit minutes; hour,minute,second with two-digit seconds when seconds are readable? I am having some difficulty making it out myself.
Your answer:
5,03
